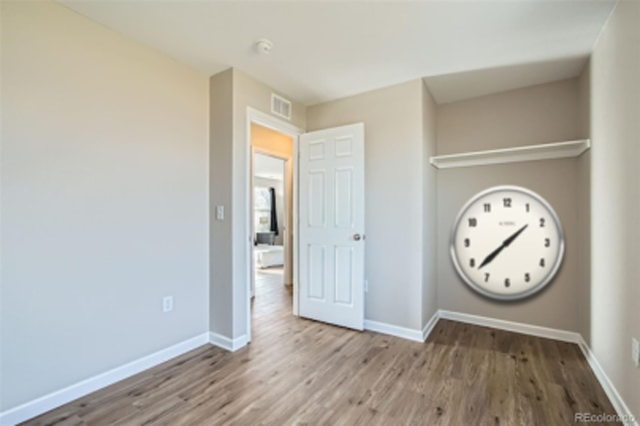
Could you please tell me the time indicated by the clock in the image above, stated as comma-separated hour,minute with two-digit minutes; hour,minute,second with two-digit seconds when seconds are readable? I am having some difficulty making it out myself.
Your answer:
1,38
